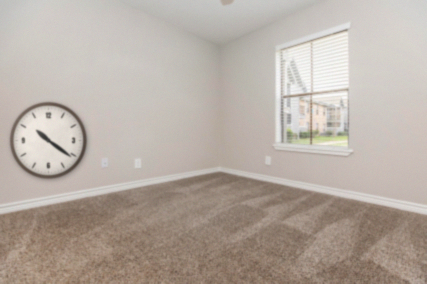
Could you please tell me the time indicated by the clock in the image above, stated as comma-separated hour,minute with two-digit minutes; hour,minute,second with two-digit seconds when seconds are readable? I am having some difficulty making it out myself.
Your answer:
10,21
